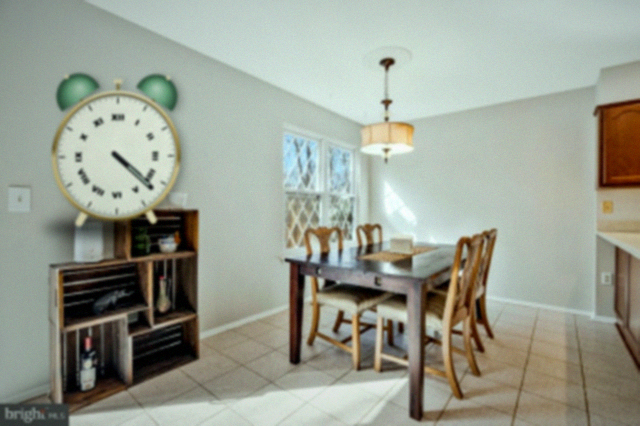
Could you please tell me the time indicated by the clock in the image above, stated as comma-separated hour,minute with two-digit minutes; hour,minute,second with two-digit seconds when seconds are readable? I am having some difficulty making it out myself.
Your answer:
4,22
